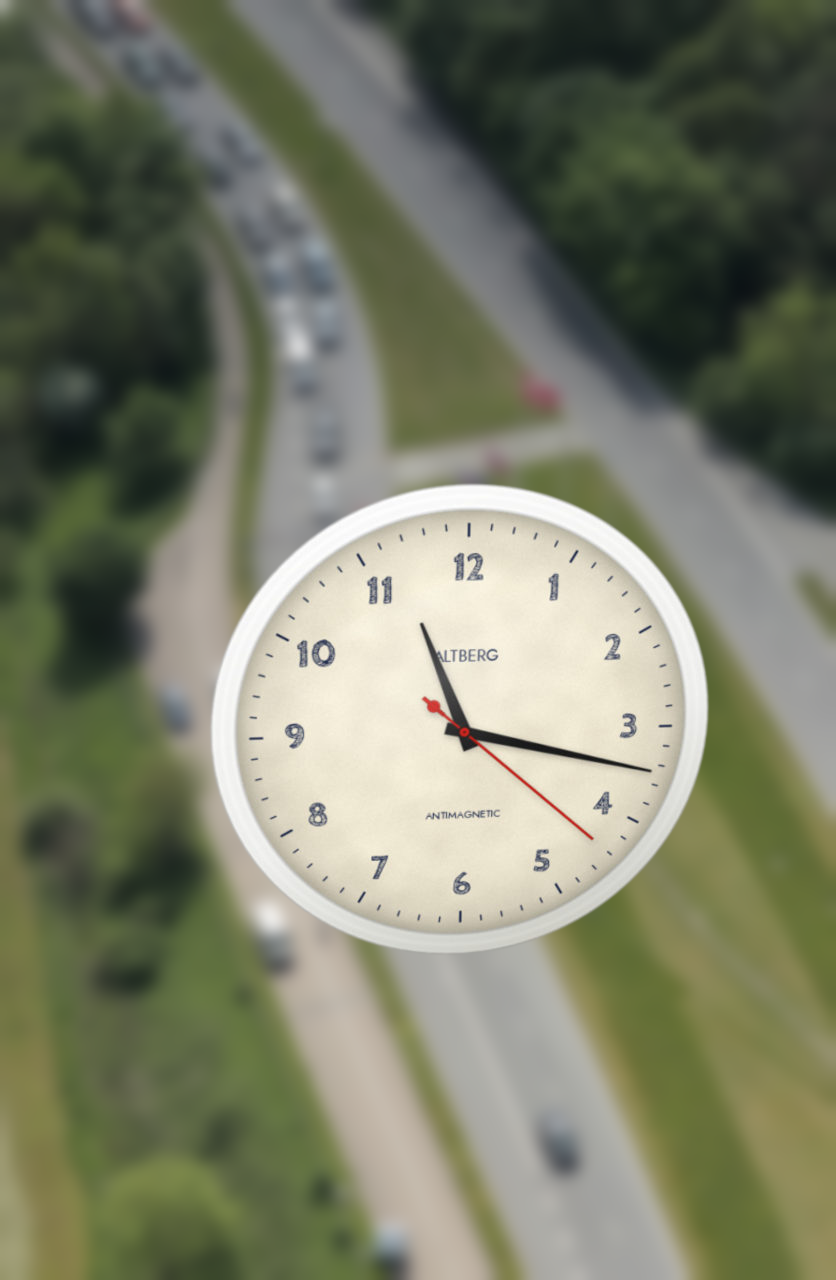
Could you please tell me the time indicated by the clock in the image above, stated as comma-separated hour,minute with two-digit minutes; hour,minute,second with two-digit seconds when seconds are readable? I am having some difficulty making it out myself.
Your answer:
11,17,22
